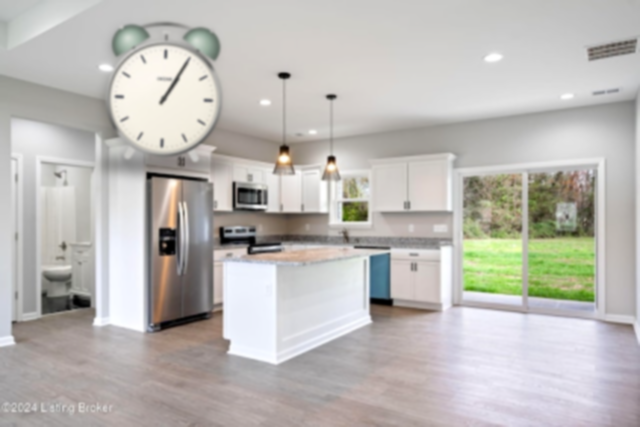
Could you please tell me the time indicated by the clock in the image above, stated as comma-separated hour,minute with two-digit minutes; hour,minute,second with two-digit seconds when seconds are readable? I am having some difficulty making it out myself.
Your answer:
1,05
